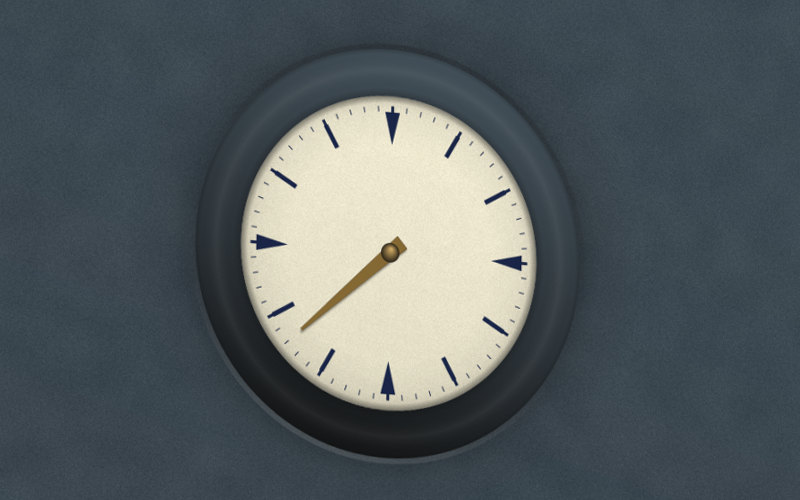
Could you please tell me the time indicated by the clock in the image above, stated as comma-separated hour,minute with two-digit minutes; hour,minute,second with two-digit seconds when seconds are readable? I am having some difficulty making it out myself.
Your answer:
7,38
